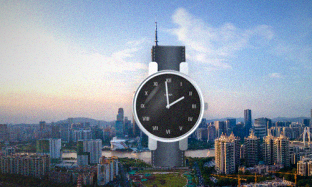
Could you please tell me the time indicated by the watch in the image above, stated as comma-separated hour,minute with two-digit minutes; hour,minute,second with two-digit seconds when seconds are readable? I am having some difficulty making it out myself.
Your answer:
1,59
